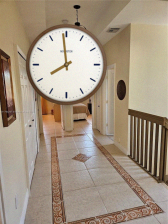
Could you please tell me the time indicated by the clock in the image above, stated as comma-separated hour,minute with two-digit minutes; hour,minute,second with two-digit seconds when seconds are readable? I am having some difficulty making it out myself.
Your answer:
7,59
